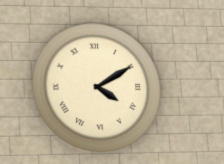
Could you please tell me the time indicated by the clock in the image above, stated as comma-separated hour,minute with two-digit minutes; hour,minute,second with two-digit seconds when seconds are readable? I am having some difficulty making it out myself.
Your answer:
4,10
